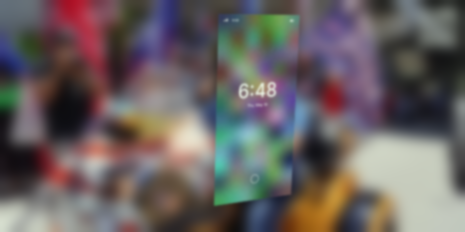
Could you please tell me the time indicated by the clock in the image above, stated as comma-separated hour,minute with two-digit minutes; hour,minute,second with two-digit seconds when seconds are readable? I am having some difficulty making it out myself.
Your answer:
6,48
